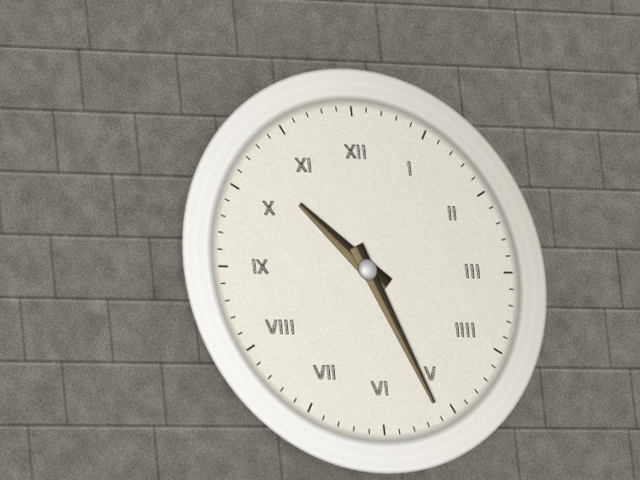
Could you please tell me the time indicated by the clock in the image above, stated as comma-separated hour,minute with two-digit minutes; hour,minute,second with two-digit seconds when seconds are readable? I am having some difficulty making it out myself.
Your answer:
10,26
